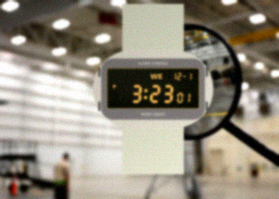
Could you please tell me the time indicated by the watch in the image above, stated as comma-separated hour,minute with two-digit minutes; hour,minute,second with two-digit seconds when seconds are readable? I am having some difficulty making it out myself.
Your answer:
3,23
